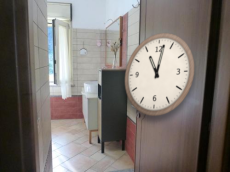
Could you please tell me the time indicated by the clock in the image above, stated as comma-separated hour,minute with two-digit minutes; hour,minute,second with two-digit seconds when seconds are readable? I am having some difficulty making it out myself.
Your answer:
11,02
